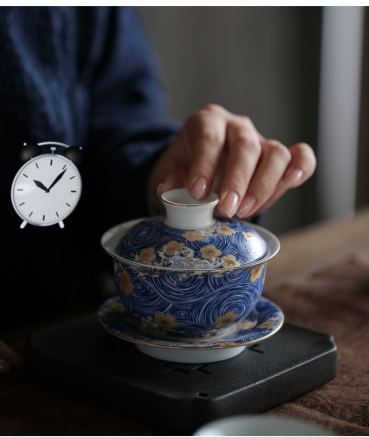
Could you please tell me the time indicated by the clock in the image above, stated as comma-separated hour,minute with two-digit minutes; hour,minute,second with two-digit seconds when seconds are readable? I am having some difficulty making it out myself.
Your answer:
10,06
